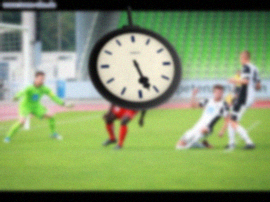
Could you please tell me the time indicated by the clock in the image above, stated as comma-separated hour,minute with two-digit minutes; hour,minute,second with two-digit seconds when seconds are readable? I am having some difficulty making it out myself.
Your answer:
5,27
